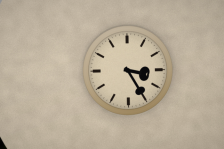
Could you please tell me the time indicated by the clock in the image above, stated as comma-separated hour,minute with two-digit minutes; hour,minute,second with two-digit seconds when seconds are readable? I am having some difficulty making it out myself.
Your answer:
3,25
